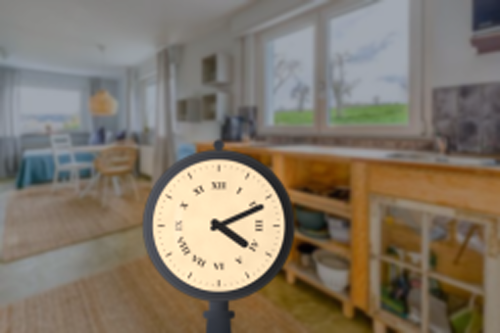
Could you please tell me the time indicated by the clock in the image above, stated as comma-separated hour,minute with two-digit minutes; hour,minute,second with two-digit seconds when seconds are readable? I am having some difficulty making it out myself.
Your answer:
4,11
